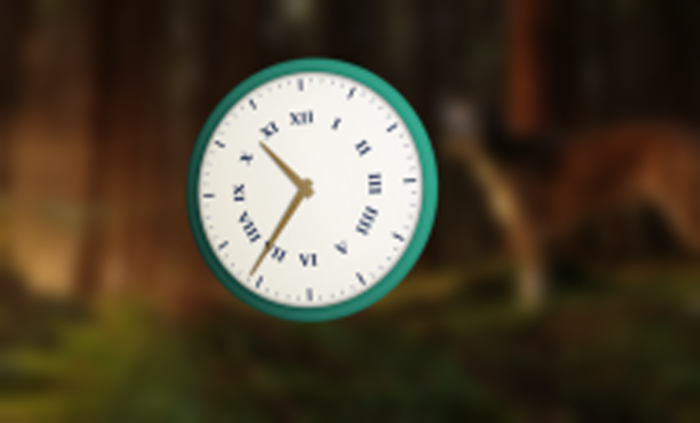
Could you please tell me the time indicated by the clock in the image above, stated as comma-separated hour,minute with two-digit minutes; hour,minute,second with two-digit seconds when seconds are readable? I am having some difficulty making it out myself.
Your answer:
10,36
